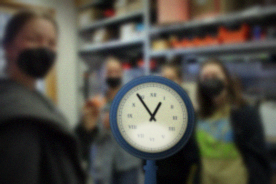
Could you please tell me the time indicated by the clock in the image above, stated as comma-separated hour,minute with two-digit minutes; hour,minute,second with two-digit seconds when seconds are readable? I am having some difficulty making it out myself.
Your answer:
12,54
